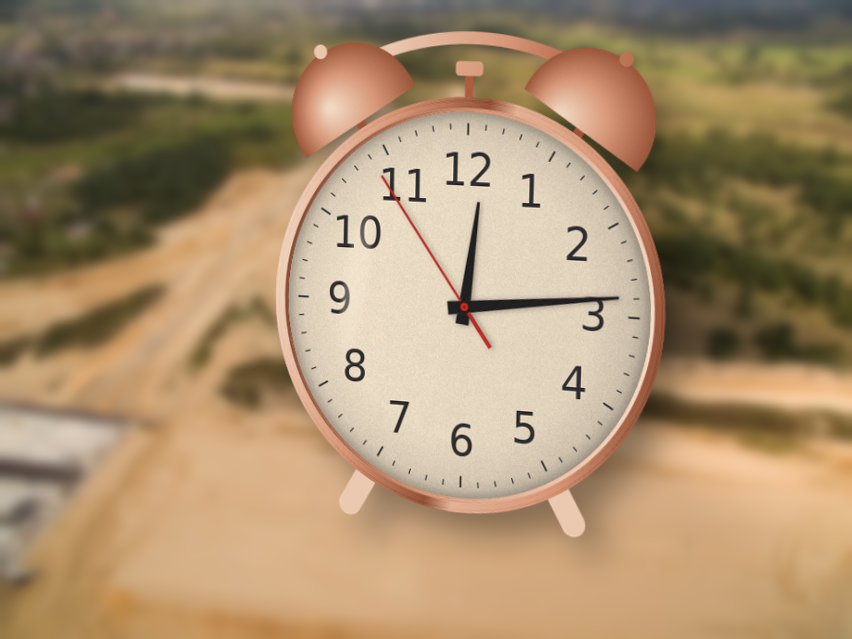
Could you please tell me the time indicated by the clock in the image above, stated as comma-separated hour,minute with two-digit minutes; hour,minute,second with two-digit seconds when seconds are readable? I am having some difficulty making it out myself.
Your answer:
12,13,54
